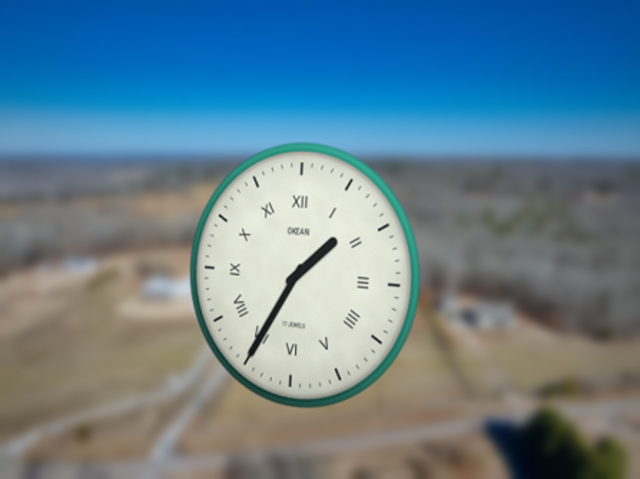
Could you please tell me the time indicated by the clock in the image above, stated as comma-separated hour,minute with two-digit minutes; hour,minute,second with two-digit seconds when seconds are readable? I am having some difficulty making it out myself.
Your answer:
1,35
